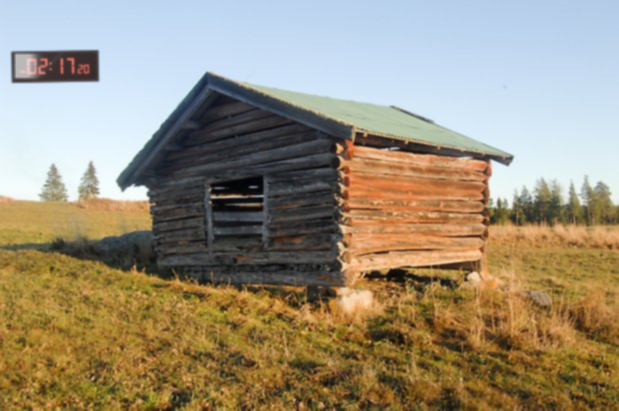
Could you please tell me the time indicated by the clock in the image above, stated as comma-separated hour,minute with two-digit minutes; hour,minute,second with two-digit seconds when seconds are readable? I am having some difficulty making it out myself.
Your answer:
2,17
